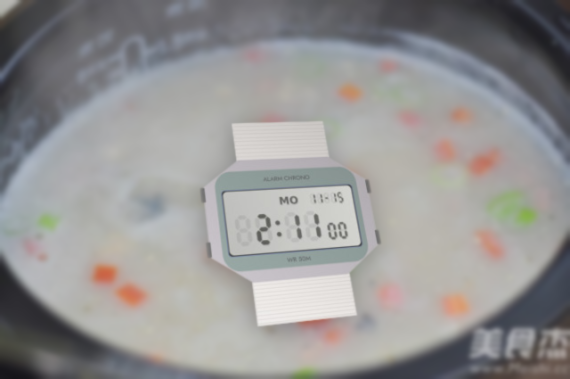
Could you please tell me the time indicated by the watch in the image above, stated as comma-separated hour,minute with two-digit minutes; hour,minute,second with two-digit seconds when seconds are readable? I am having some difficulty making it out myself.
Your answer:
2,11,00
